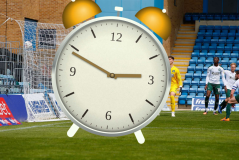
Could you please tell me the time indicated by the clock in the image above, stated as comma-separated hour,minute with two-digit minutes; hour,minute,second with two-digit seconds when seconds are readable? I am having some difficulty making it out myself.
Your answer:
2,49
